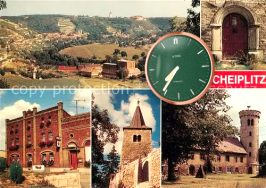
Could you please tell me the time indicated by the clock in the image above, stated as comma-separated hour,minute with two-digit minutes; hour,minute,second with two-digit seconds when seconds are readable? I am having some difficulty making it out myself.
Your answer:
7,36
